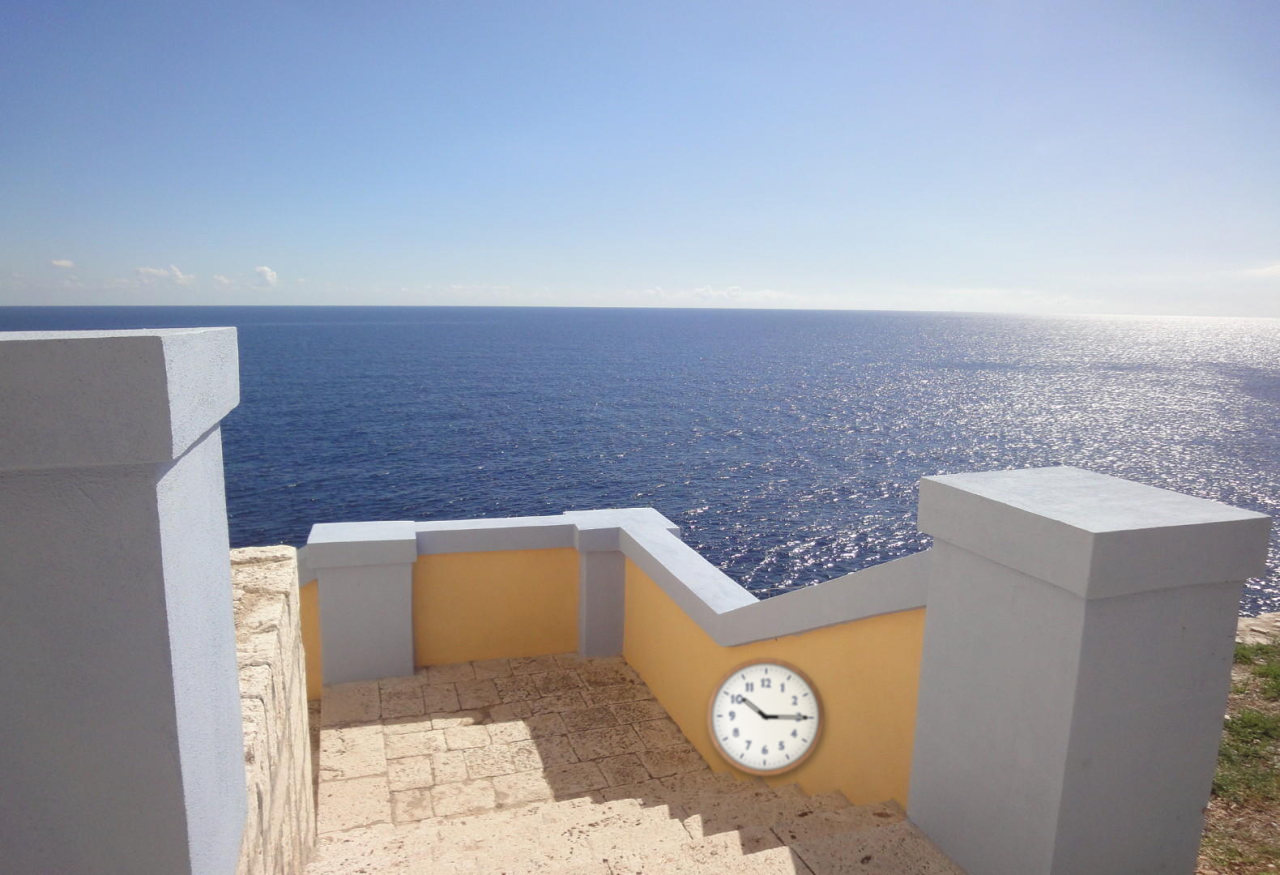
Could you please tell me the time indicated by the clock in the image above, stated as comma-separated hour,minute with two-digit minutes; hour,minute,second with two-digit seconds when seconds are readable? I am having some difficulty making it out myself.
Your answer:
10,15
